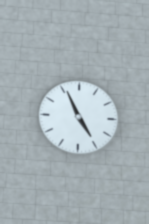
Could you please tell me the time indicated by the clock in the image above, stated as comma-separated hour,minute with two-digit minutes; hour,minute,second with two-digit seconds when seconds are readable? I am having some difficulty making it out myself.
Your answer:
4,56
